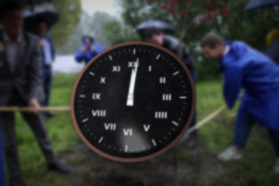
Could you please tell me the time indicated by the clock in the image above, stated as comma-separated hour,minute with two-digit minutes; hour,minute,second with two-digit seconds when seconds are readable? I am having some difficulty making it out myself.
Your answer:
12,01
